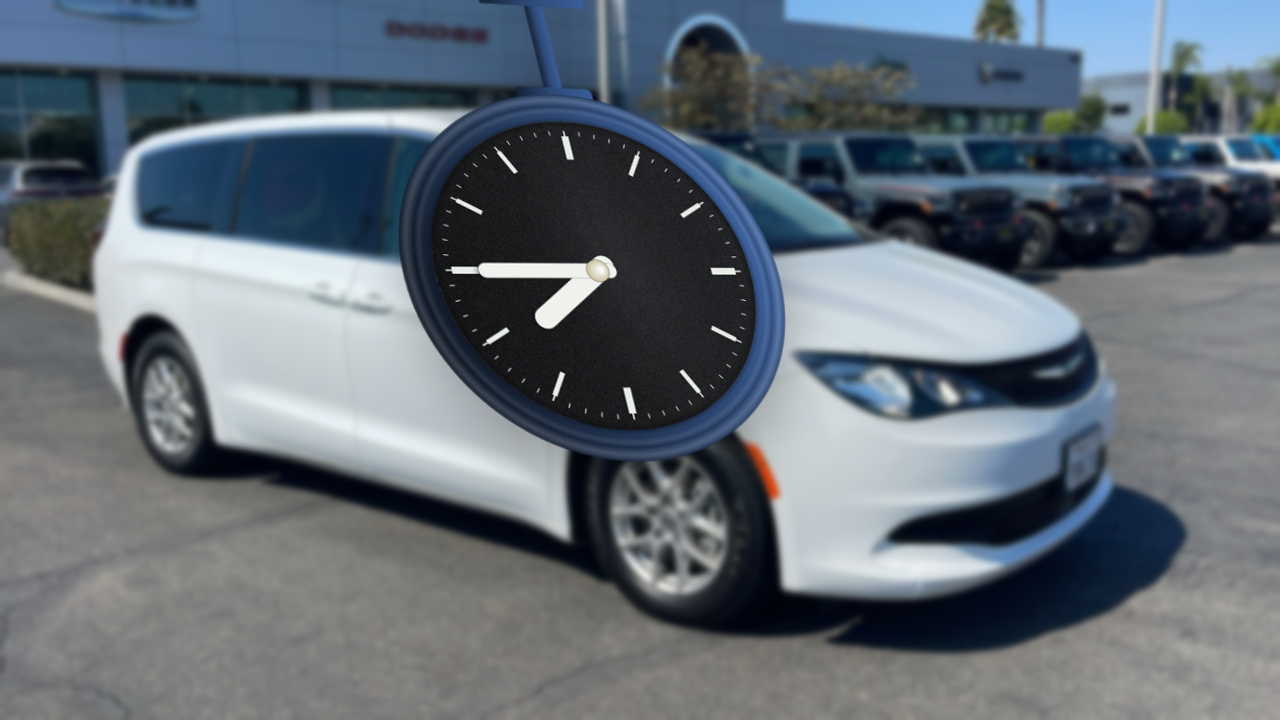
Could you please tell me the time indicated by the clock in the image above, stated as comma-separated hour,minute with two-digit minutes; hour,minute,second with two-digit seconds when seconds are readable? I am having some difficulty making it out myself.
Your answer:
7,45
